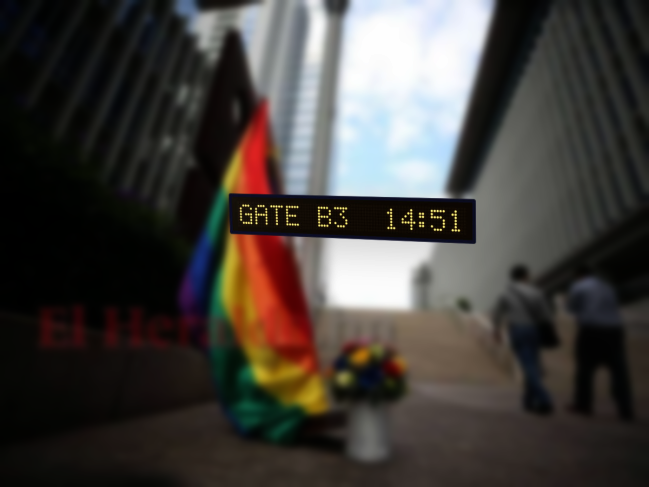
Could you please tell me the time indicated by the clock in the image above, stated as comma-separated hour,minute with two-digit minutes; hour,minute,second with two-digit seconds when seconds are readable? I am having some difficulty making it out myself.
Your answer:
14,51
